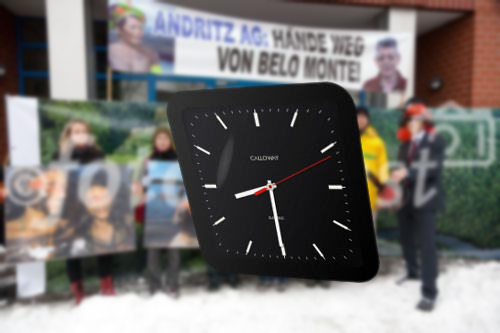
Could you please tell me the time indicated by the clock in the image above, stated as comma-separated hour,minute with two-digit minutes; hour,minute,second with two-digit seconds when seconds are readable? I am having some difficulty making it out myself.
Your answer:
8,30,11
